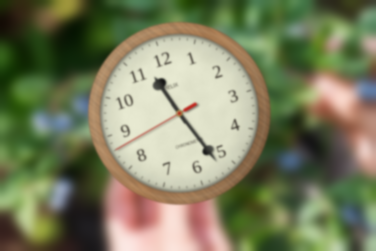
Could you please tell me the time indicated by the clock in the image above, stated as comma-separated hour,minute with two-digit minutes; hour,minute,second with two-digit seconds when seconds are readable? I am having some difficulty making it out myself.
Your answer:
11,26,43
